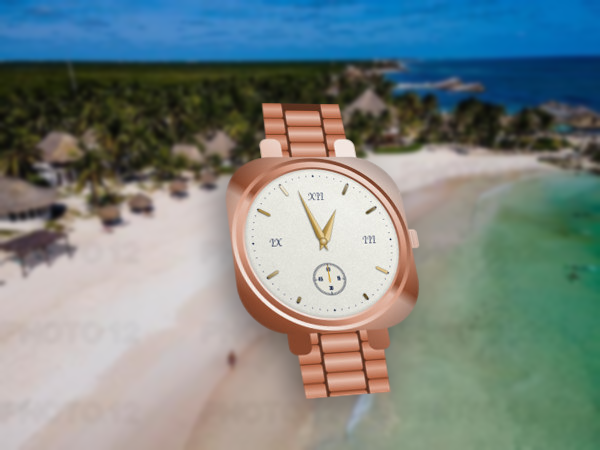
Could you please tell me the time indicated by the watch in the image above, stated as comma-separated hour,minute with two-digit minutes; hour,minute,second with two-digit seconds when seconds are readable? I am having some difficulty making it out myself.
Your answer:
12,57
